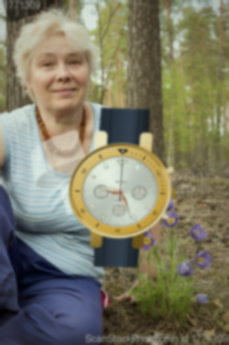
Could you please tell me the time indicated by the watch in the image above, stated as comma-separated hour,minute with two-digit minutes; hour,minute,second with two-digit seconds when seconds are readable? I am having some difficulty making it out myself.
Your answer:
9,26
